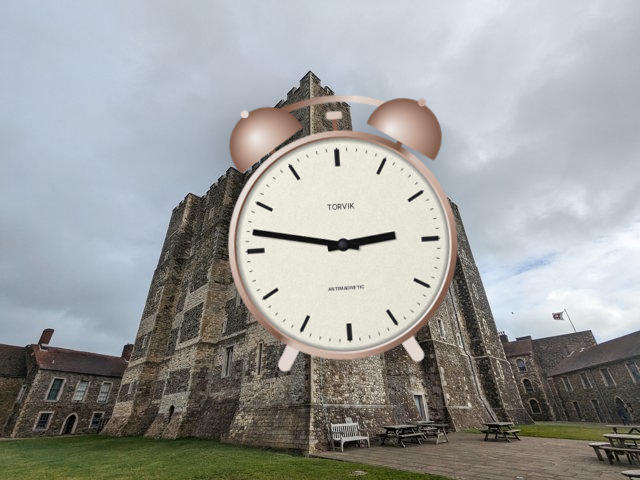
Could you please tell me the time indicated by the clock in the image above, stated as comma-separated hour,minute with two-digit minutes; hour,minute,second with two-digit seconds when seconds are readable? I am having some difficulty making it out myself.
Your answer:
2,47
